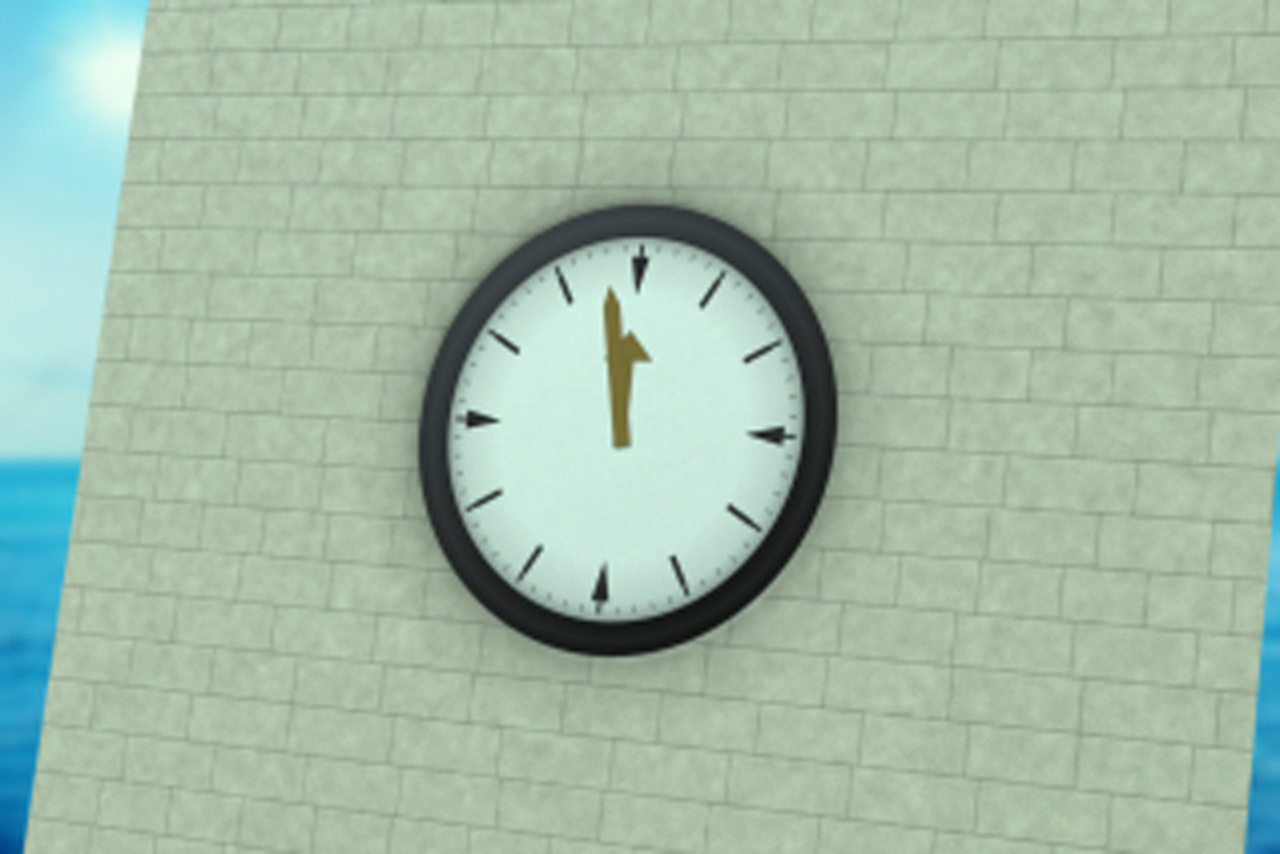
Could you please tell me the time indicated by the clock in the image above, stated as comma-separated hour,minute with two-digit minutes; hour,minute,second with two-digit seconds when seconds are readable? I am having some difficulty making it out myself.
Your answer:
11,58
